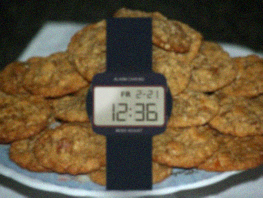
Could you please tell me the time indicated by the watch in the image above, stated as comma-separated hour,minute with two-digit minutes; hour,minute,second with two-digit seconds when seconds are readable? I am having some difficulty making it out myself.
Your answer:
12,36
